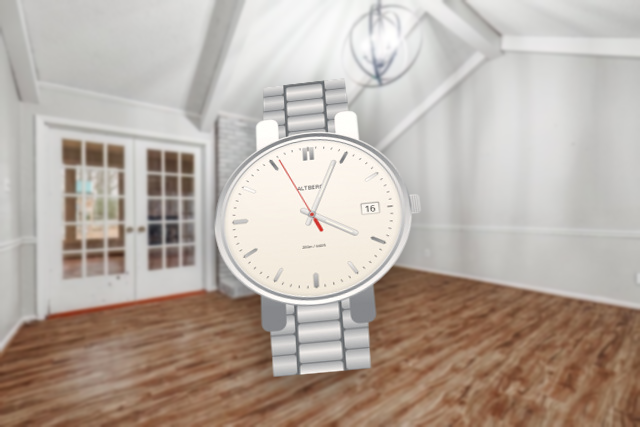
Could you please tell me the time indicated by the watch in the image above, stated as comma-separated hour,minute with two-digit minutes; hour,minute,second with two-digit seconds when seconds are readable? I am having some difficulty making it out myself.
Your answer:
4,03,56
